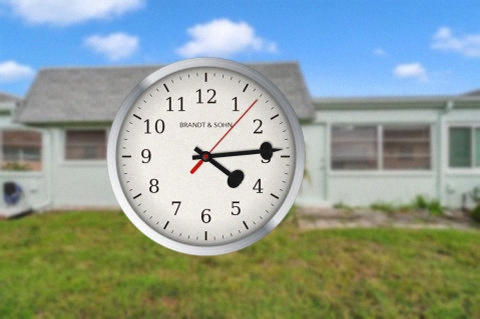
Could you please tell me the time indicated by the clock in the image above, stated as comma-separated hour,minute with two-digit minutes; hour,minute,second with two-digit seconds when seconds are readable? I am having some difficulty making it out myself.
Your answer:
4,14,07
